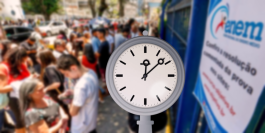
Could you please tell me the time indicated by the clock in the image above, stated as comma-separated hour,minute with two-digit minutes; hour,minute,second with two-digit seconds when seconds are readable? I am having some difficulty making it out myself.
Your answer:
12,08
